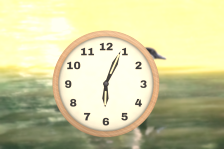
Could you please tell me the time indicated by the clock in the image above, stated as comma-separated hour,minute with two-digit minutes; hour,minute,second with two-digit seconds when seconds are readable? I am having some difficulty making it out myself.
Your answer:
6,04
